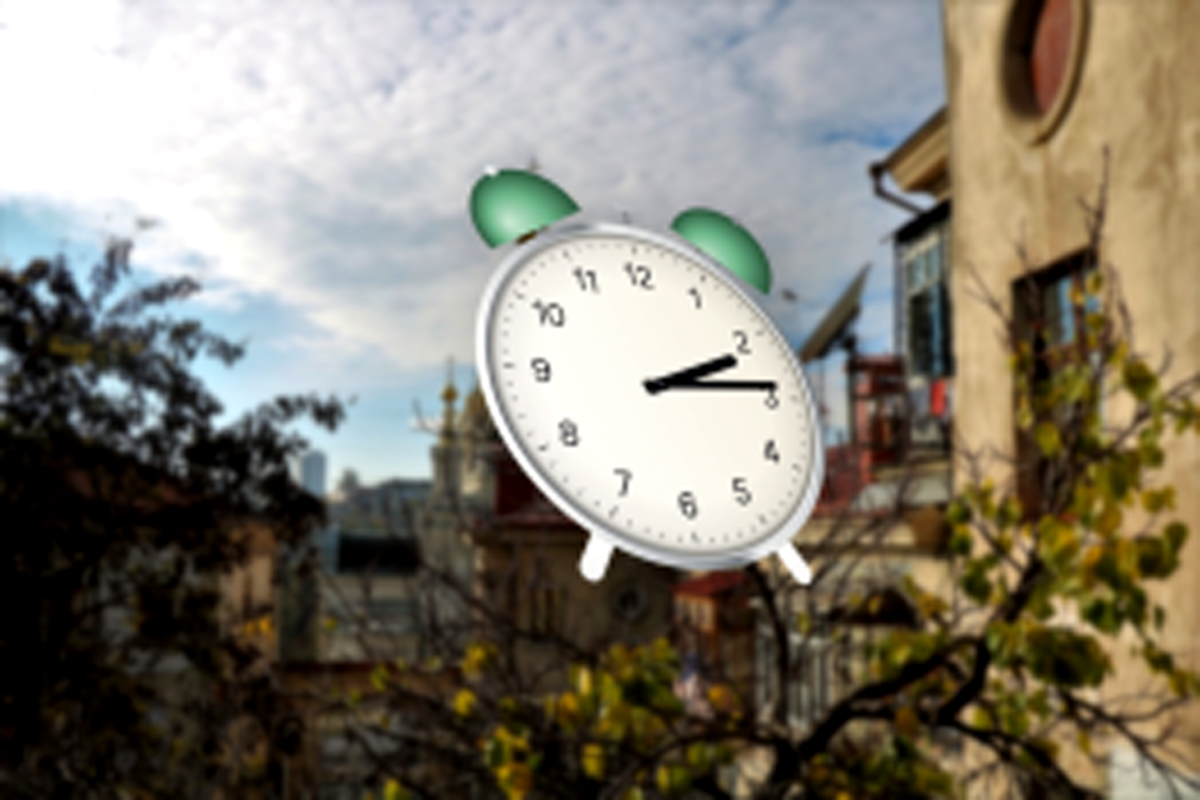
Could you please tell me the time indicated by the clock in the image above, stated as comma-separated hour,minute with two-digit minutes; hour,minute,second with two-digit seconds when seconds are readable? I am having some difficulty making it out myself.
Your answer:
2,14
